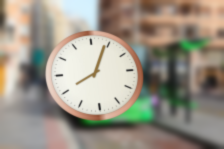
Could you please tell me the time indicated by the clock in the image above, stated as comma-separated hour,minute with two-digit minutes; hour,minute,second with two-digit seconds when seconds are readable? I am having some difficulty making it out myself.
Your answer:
8,04
